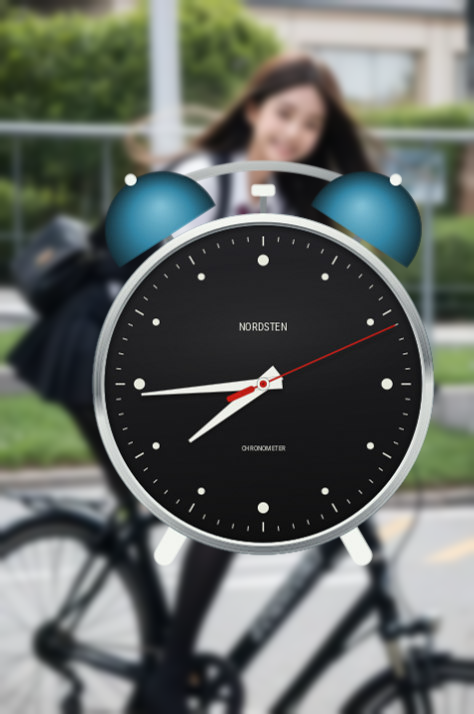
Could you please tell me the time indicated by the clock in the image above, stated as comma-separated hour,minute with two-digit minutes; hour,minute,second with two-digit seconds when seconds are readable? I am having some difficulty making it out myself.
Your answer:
7,44,11
